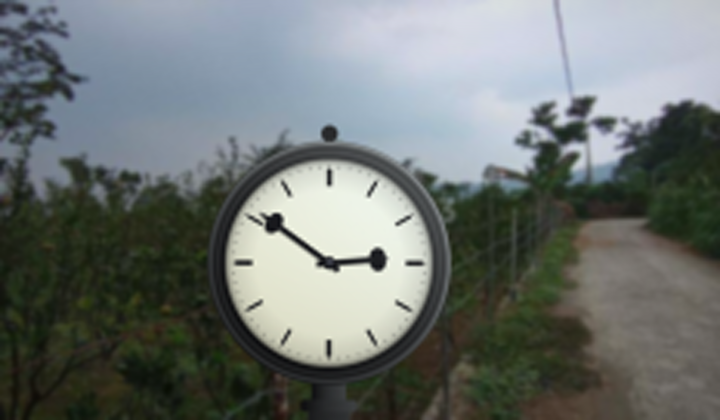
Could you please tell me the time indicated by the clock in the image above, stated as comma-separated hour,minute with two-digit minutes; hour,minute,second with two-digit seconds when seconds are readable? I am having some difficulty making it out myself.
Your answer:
2,51
